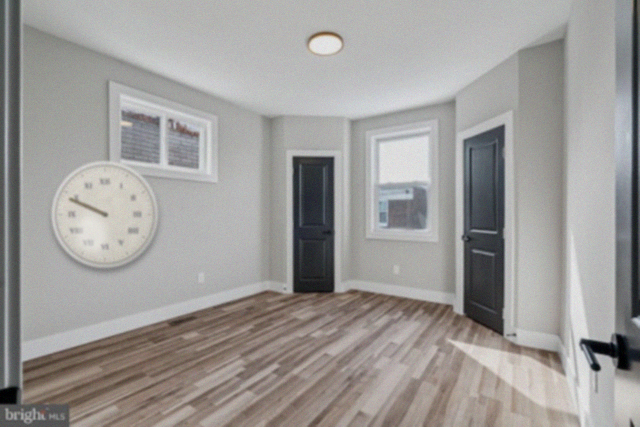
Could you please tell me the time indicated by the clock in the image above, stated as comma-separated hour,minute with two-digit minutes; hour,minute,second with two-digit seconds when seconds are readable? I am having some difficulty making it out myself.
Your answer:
9,49
